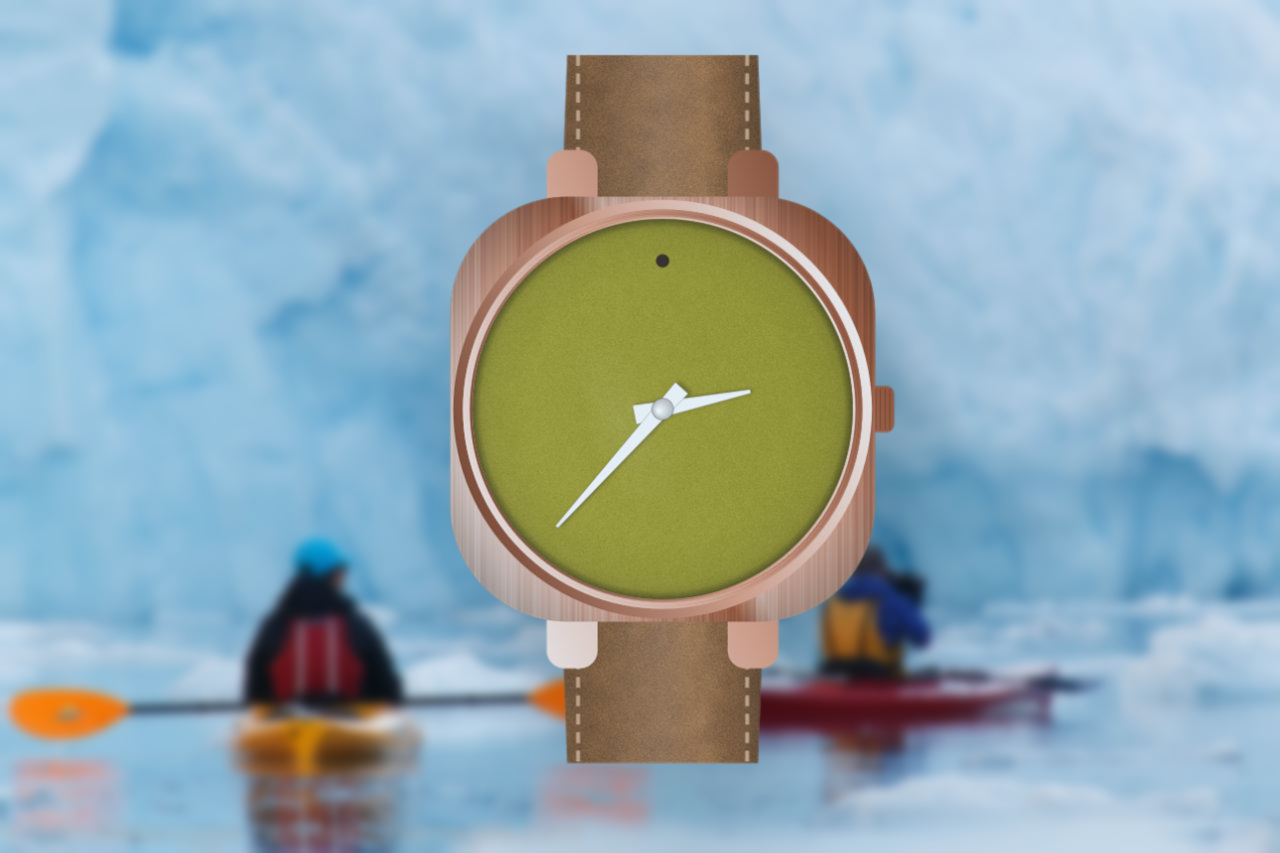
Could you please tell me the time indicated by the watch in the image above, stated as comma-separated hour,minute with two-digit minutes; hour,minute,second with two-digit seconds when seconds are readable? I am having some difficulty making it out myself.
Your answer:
2,37
